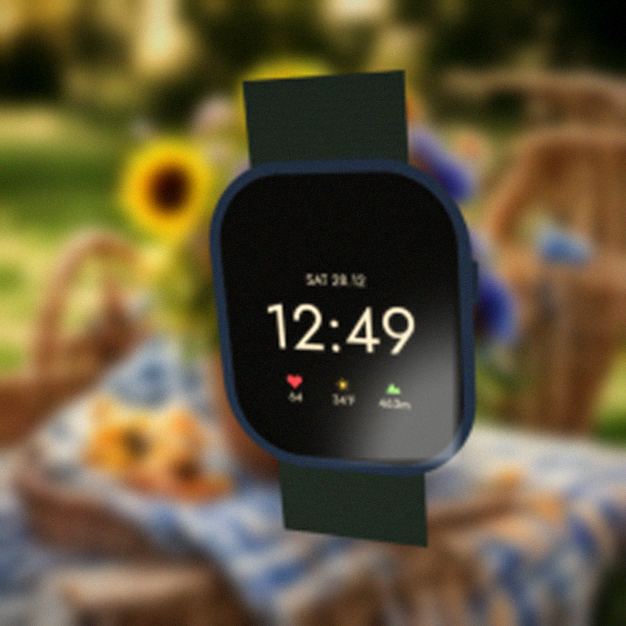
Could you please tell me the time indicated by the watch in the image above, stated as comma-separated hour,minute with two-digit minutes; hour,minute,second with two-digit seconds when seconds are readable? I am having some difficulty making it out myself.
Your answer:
12,49
